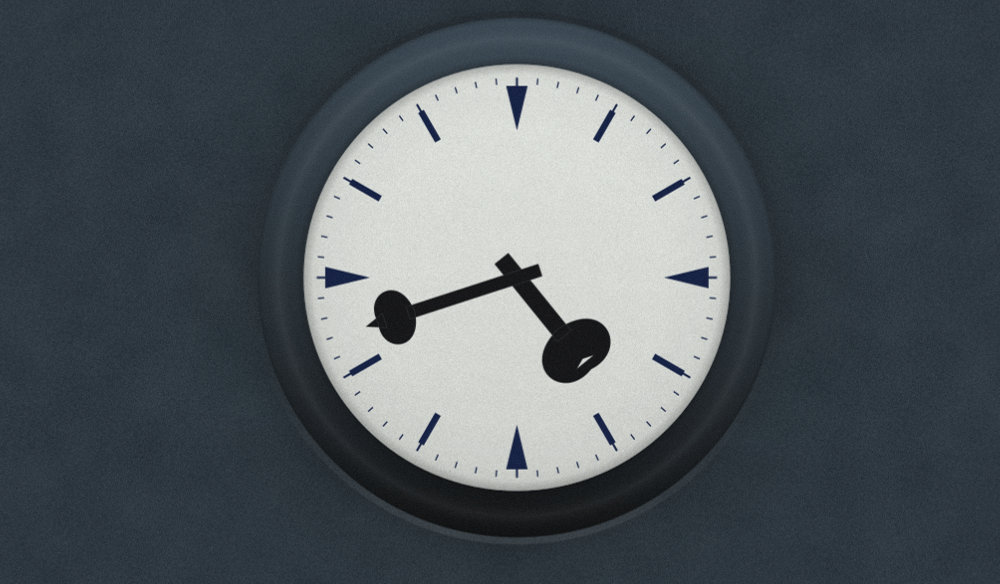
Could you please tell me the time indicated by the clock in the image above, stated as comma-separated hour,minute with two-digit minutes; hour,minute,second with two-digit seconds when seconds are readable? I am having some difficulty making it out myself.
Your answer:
4,42
